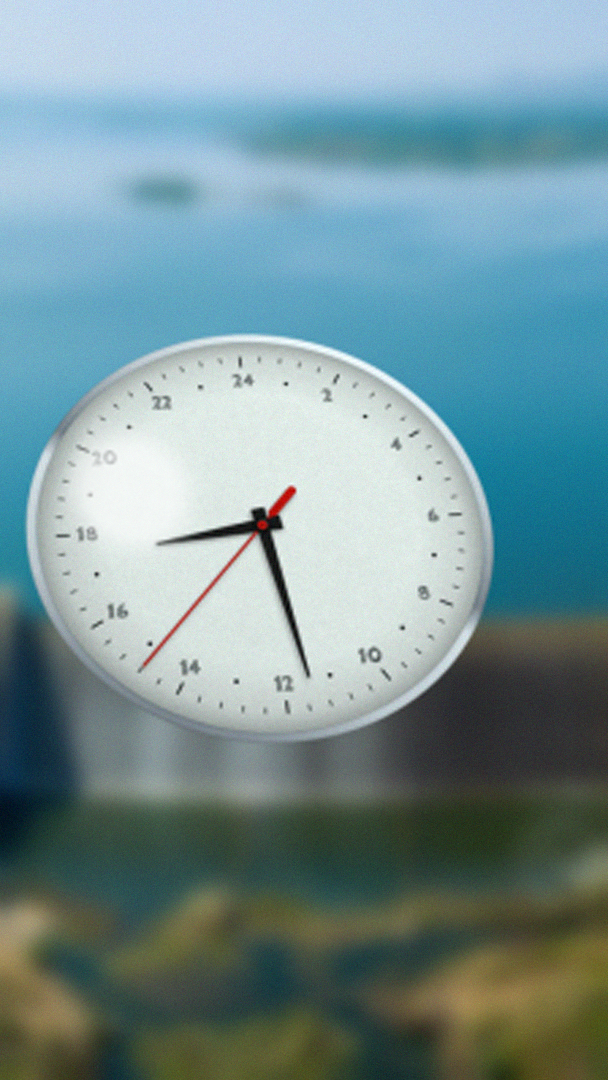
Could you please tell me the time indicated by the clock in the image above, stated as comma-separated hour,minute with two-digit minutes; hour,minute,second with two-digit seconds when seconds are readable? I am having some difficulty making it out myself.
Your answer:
17,28,37
